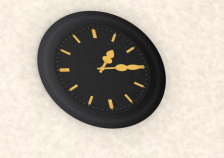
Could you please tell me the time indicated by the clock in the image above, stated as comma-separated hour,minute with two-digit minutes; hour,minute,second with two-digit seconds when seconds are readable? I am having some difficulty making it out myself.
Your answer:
1,15
